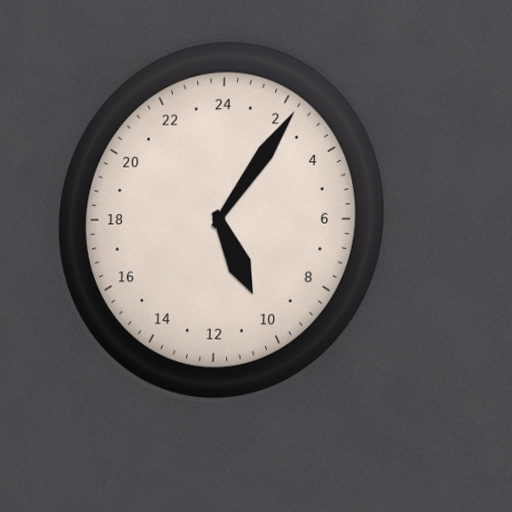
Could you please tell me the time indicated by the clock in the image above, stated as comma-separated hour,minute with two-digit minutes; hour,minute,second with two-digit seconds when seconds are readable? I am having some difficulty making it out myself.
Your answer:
10,06
